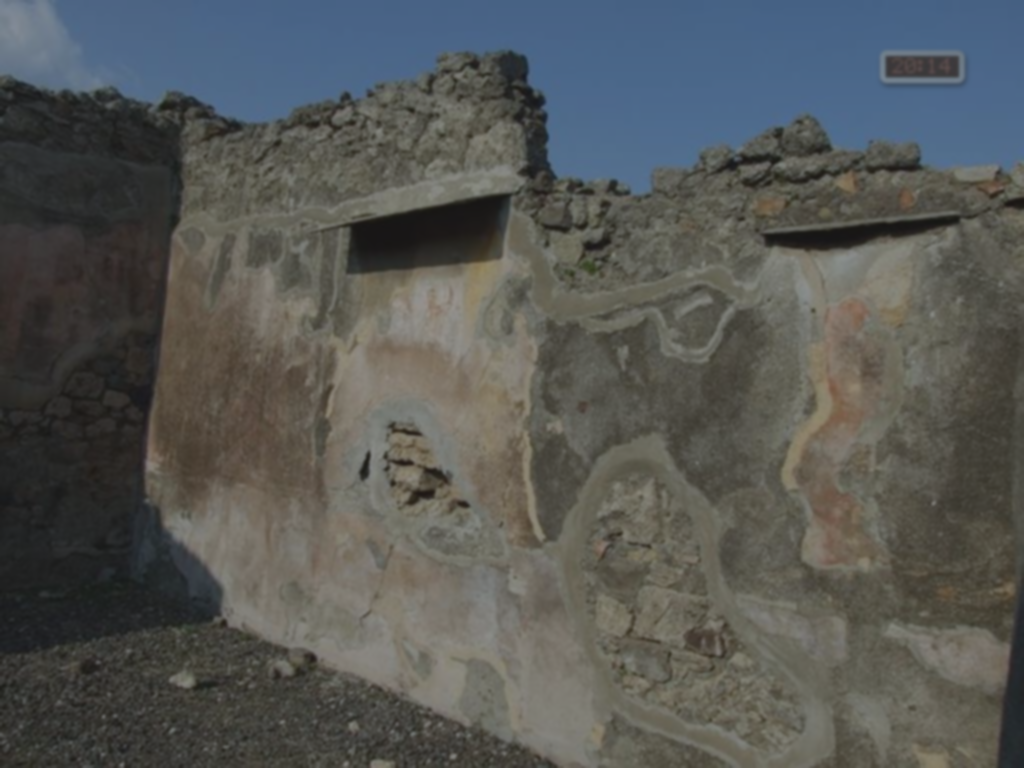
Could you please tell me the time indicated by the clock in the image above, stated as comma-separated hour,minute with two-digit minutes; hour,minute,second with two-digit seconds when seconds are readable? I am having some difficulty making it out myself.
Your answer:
20,14
